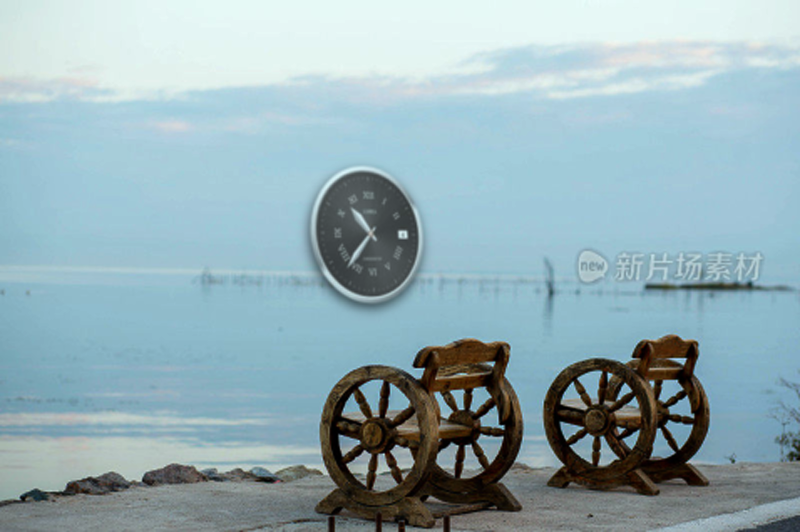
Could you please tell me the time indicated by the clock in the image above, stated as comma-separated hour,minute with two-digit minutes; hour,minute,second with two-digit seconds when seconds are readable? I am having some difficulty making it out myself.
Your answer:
10,37
